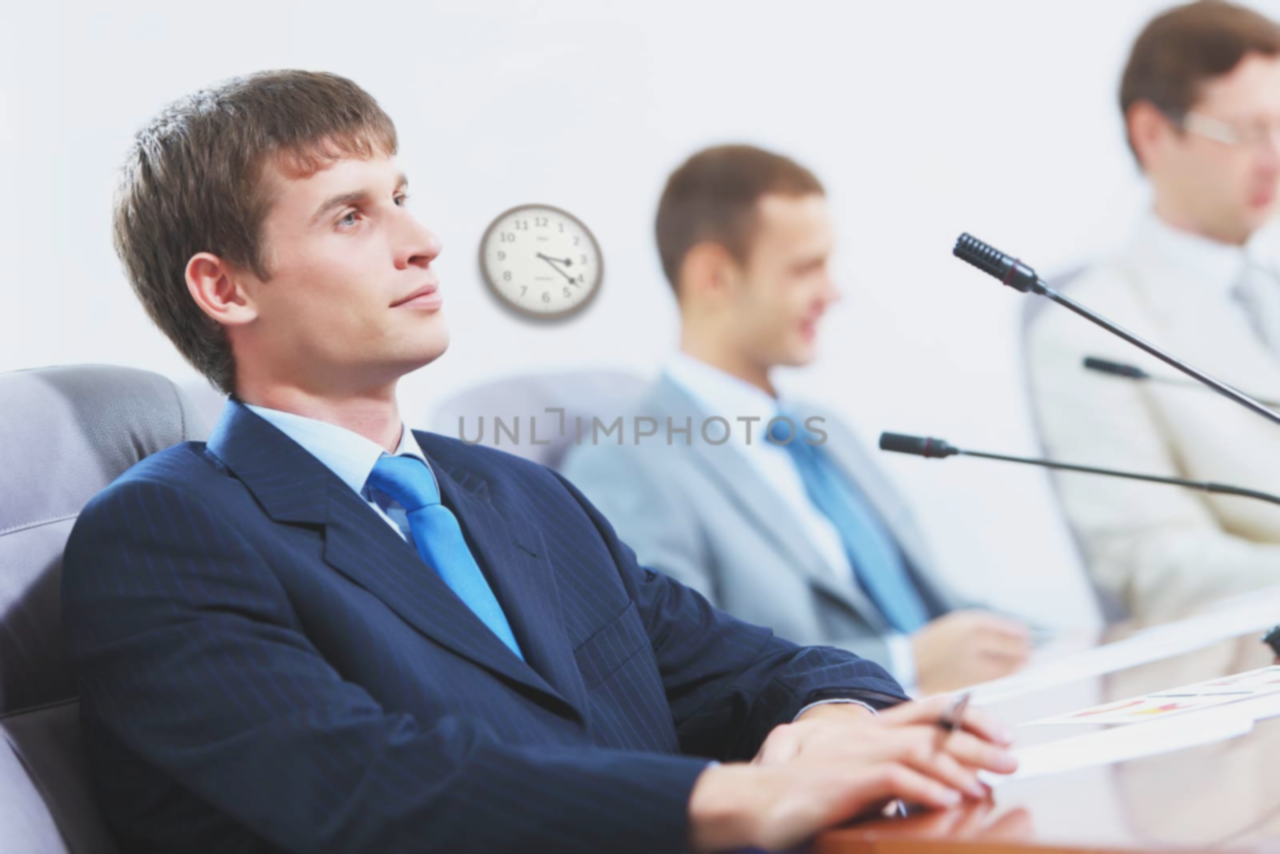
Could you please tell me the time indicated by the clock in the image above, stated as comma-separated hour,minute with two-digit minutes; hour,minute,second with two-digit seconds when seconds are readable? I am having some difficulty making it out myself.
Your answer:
3,22
